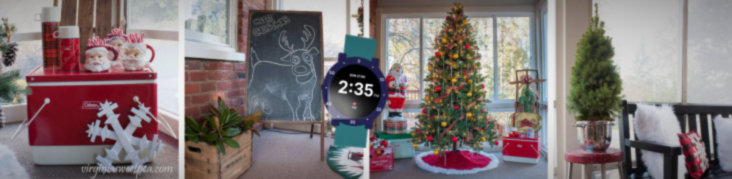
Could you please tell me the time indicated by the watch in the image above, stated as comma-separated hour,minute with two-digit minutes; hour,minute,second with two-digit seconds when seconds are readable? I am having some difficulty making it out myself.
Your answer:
2,35
